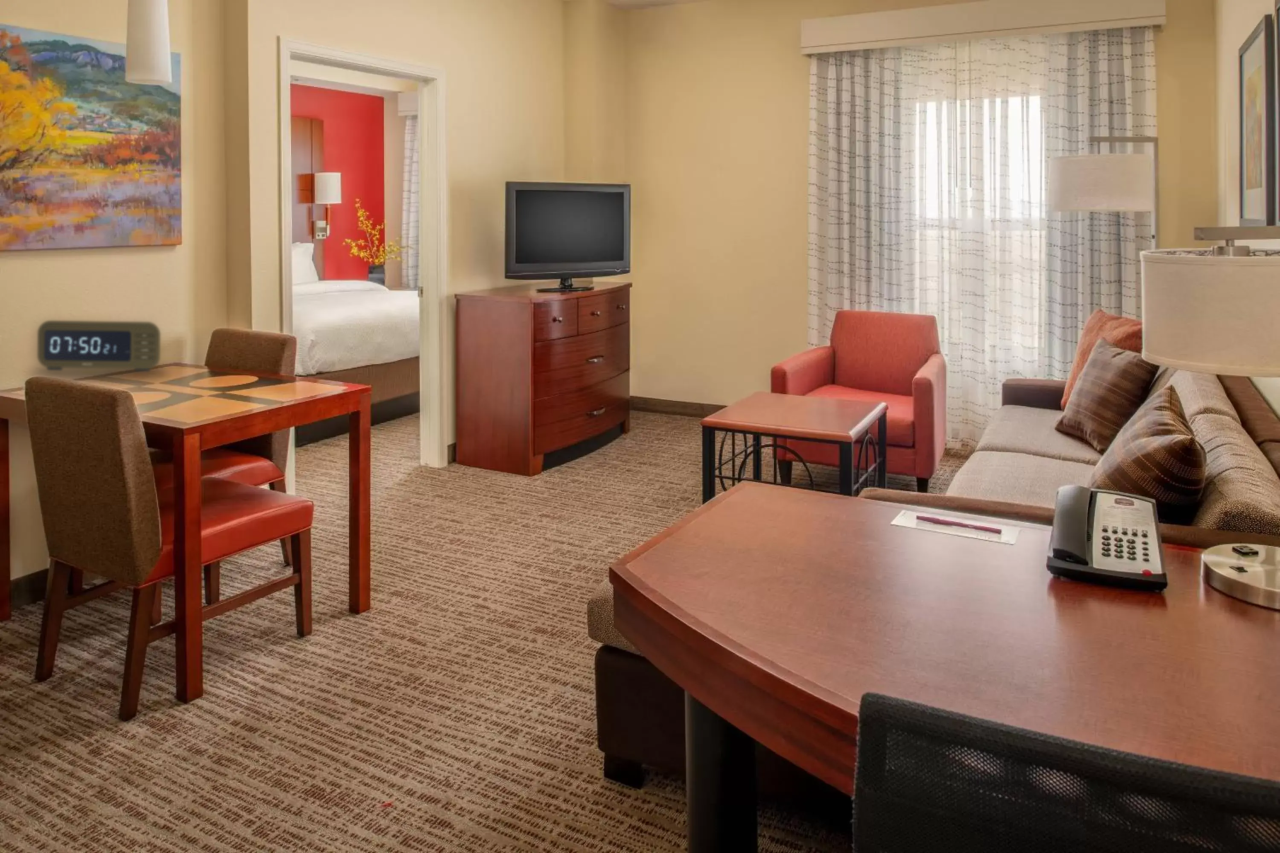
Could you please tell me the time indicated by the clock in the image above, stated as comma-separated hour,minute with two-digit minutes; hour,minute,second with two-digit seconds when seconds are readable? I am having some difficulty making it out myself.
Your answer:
7,50
